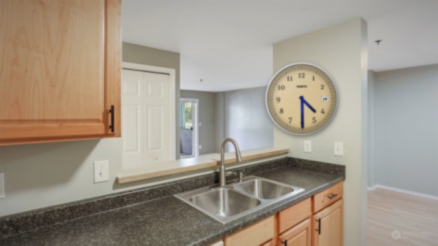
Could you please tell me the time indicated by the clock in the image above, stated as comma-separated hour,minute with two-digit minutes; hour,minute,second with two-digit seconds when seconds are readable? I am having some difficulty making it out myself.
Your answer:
4,30
